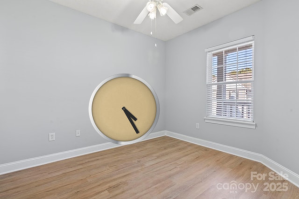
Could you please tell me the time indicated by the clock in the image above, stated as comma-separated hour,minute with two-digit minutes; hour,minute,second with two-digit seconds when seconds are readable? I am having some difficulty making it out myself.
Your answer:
4,25
